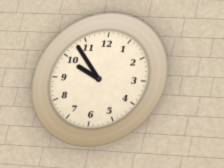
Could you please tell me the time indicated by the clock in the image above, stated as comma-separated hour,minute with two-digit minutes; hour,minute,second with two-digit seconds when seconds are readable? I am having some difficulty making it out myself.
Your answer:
9,53
